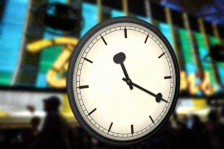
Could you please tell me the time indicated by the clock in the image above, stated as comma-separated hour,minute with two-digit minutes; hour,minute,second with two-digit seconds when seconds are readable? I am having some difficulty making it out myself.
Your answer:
11,20
